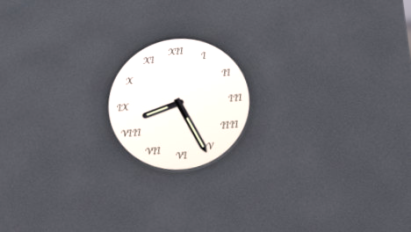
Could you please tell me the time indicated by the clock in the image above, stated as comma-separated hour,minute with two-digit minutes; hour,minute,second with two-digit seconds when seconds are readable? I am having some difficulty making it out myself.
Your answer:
8,26
